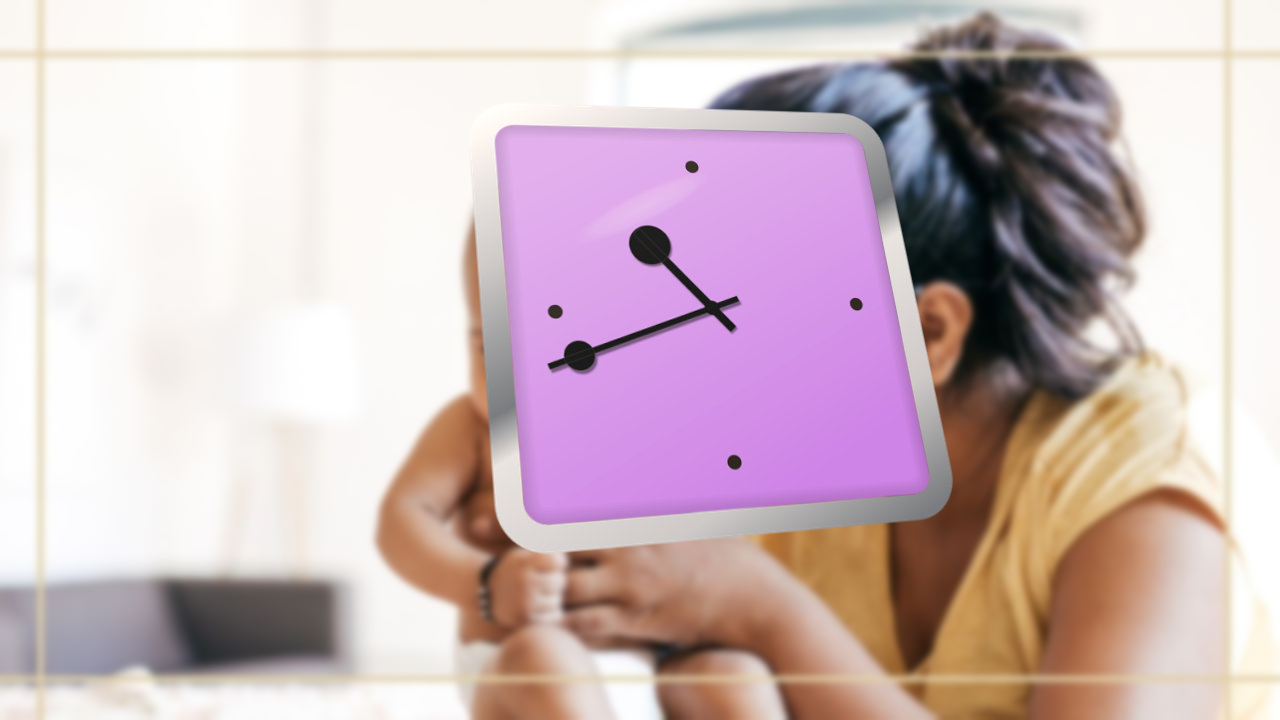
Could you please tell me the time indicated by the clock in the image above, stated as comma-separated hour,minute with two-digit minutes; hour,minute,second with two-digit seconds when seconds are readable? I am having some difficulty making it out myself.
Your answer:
10,42
